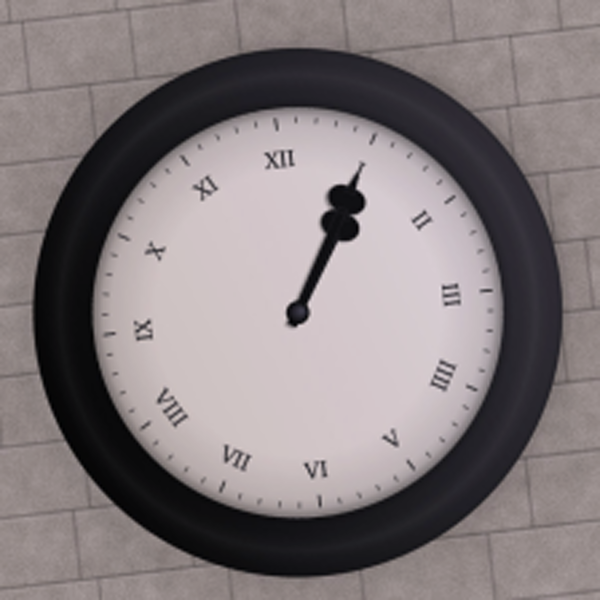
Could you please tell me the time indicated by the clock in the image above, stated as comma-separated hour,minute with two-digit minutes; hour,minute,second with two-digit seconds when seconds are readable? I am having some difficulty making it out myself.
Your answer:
1,05
